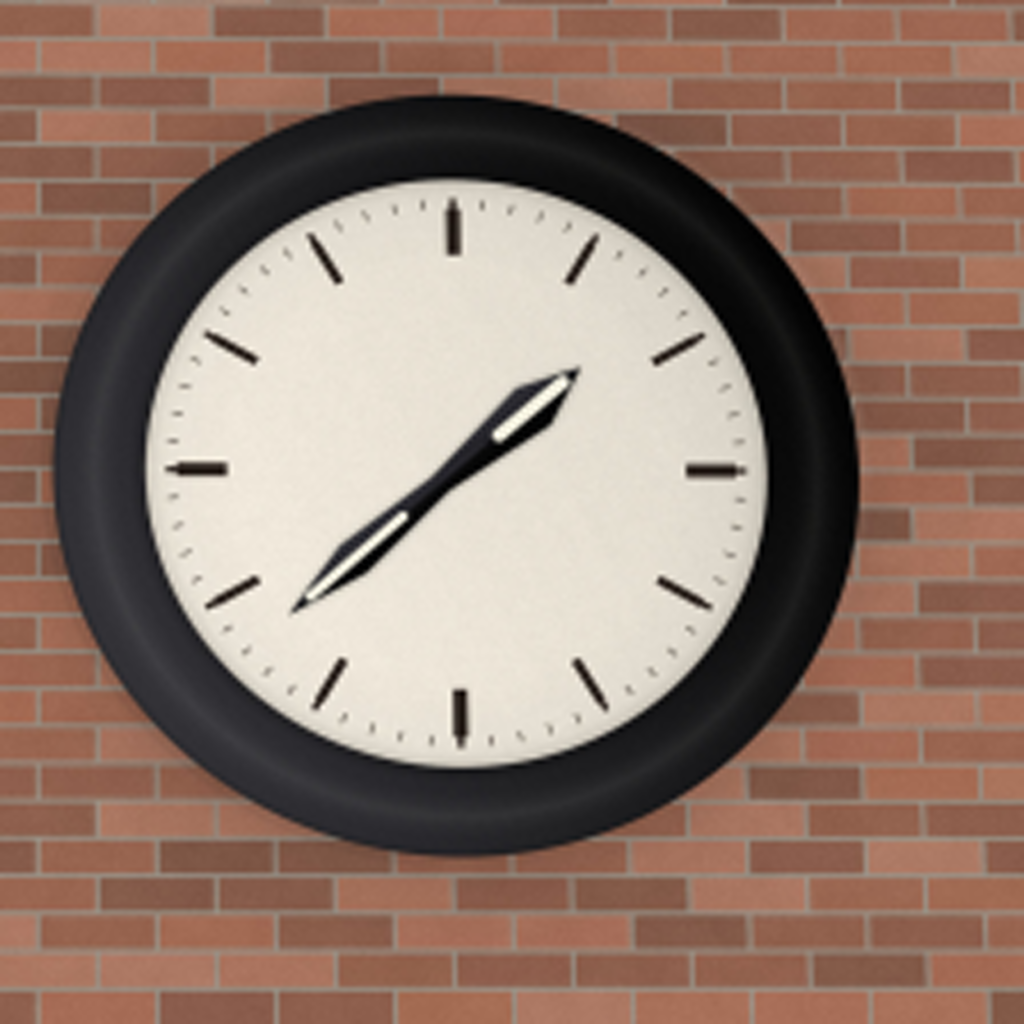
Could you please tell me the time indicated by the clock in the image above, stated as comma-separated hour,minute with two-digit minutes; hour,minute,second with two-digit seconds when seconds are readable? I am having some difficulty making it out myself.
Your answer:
1,38
